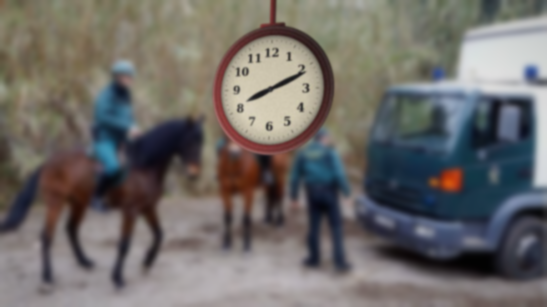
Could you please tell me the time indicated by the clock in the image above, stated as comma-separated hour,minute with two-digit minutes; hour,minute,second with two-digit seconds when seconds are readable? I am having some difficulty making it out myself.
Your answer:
8,11
